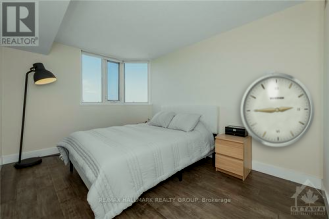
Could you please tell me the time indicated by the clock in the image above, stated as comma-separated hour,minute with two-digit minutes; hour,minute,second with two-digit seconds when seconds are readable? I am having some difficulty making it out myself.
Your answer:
2,45
